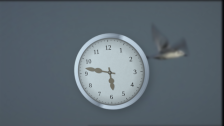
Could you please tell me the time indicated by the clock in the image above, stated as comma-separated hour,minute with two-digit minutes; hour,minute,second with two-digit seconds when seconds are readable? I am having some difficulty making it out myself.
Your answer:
5,47
